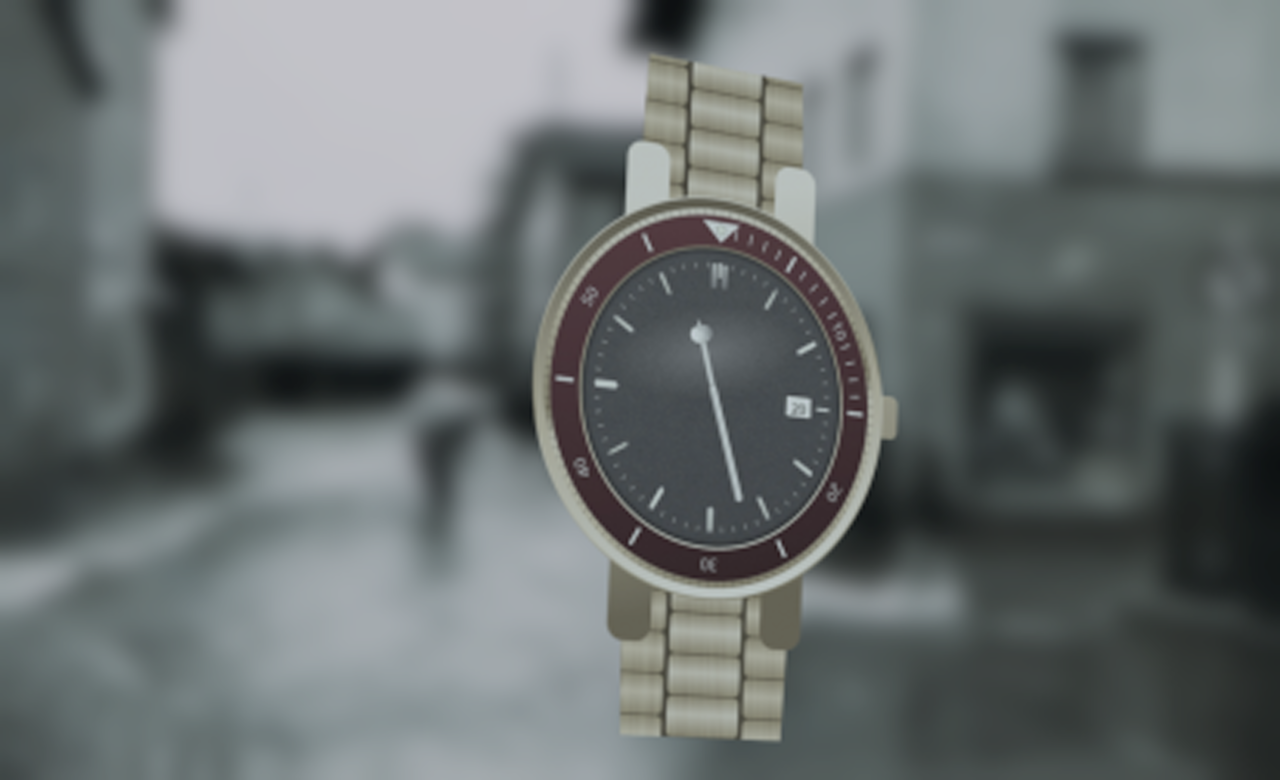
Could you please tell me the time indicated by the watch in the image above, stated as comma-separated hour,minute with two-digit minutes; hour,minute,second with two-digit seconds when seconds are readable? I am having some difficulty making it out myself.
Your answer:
11,27
